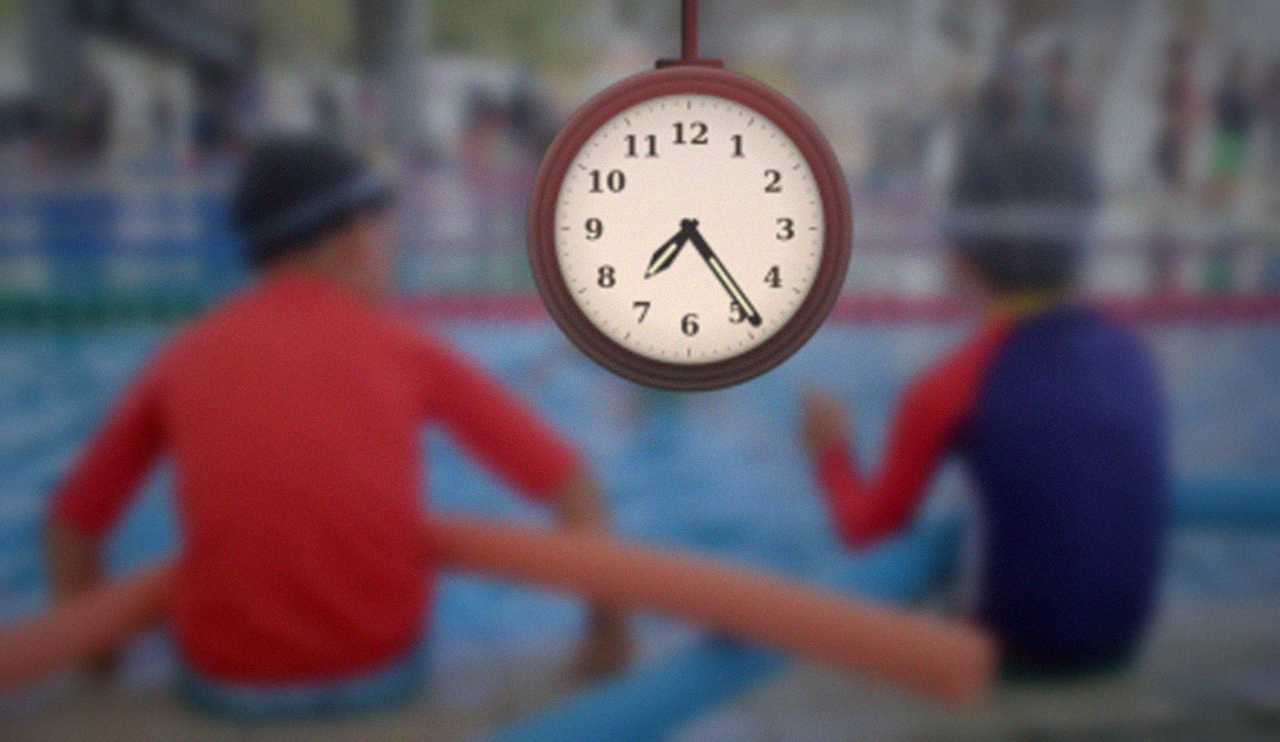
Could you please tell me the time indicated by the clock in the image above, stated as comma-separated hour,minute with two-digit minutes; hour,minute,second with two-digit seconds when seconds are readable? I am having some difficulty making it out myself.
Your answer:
7,24
